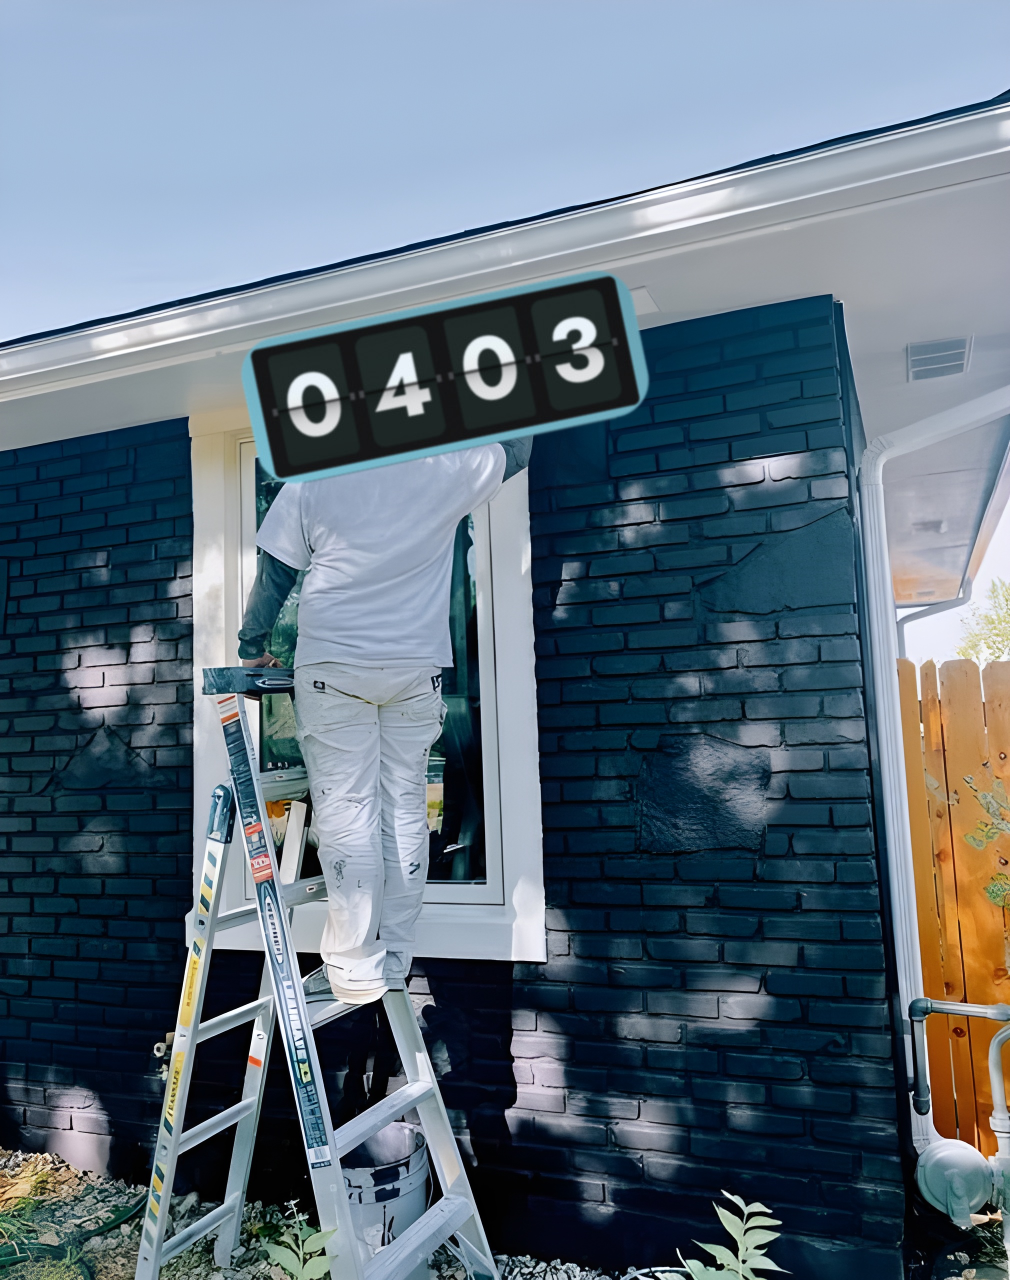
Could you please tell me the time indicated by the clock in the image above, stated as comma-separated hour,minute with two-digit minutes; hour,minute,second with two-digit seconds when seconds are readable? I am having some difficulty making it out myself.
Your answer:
4,03
